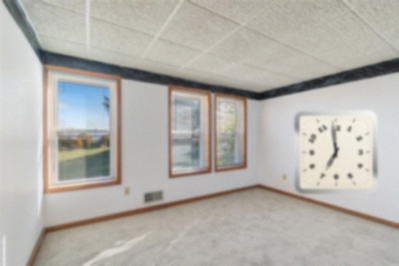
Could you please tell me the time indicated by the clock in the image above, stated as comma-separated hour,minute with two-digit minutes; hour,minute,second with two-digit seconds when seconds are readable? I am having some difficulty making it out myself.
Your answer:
6,59
